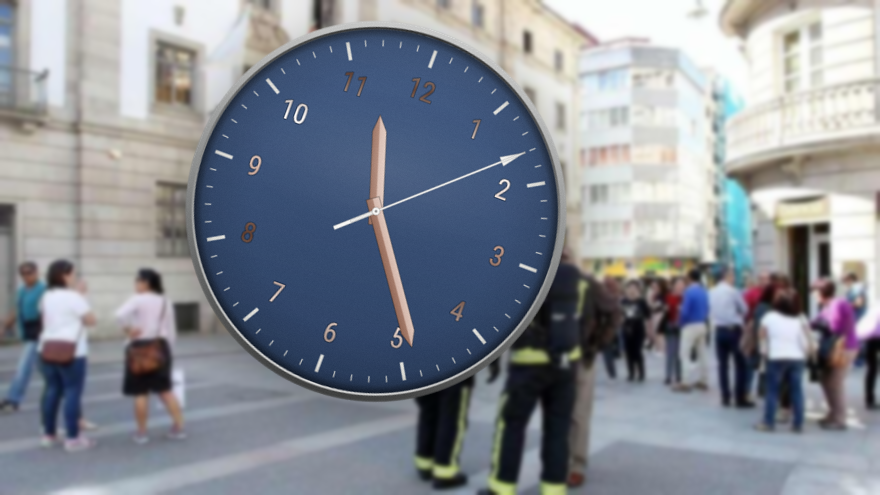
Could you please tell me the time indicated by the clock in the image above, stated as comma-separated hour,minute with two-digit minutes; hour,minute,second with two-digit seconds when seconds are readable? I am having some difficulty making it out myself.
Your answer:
11,24,08
